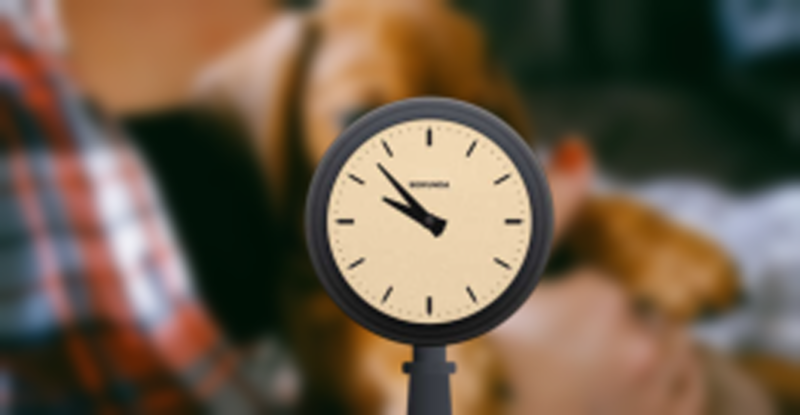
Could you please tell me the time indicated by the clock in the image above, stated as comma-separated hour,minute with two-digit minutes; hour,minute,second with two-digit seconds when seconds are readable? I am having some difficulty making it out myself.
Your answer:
9,53
